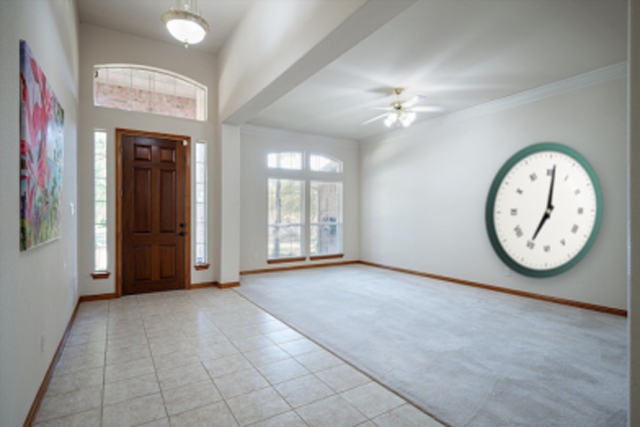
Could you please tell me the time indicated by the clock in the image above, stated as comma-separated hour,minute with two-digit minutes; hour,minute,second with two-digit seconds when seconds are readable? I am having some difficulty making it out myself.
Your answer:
7,01
